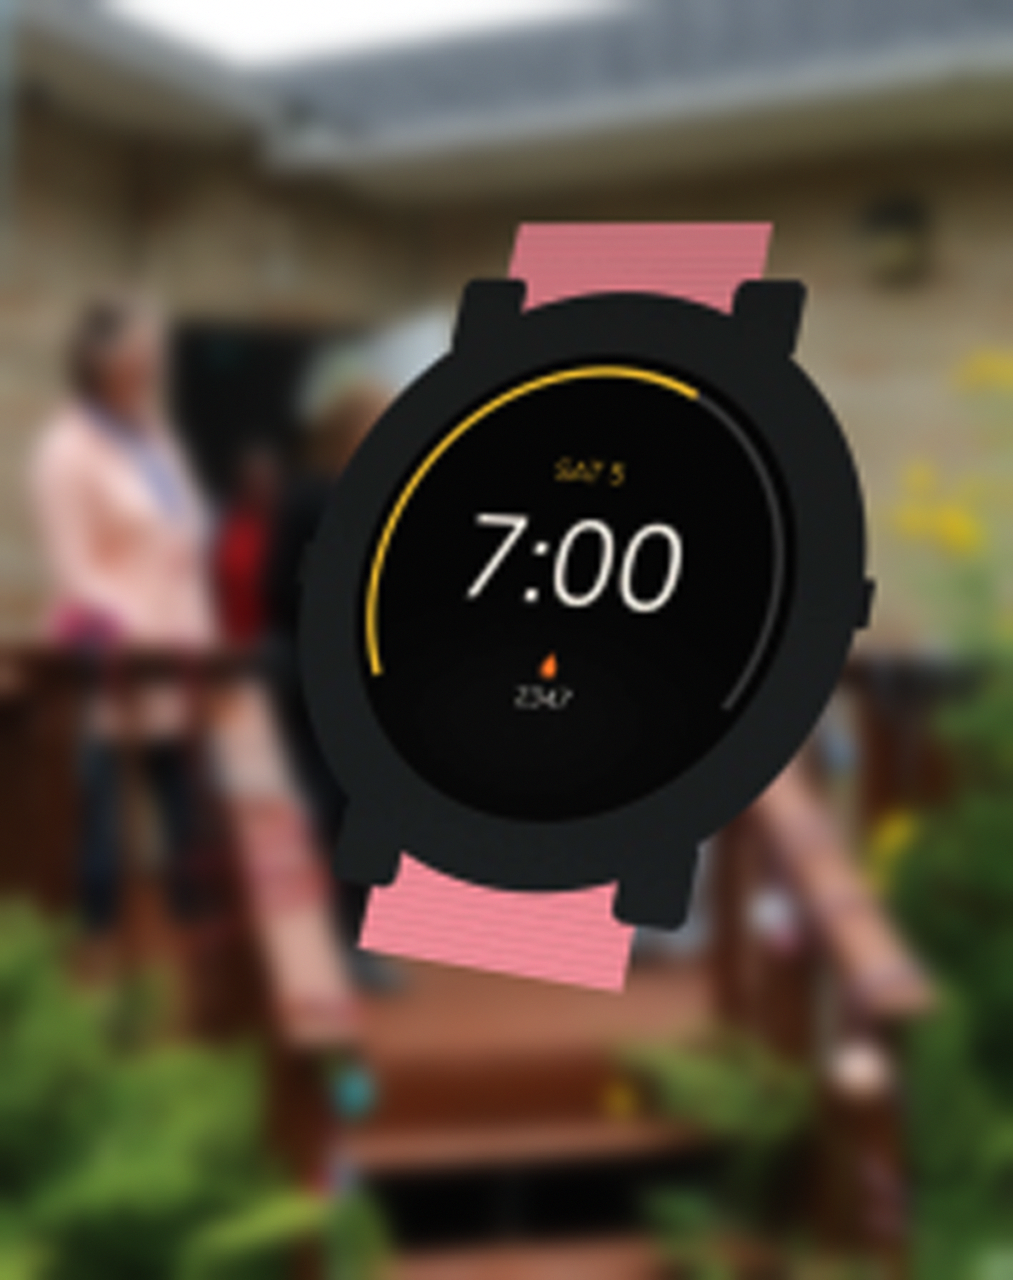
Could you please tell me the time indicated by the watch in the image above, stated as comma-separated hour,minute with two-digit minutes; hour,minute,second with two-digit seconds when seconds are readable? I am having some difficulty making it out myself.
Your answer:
7,00
